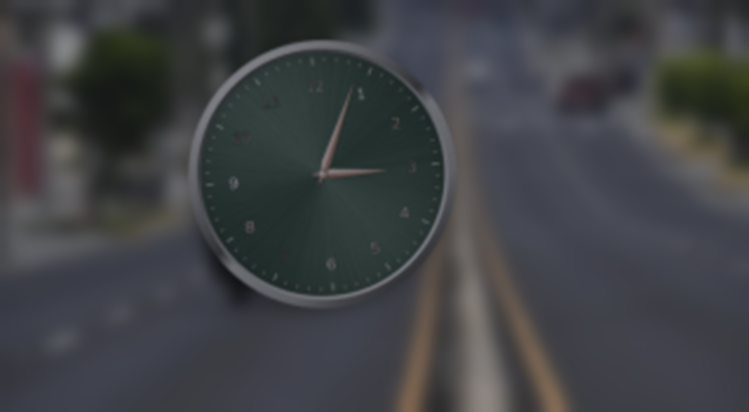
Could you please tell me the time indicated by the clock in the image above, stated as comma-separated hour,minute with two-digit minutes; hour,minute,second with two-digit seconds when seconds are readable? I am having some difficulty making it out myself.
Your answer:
3,04
